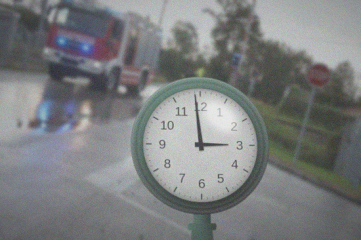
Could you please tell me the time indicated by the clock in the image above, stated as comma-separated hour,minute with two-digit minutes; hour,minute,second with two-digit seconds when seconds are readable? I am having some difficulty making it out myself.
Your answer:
2,59
